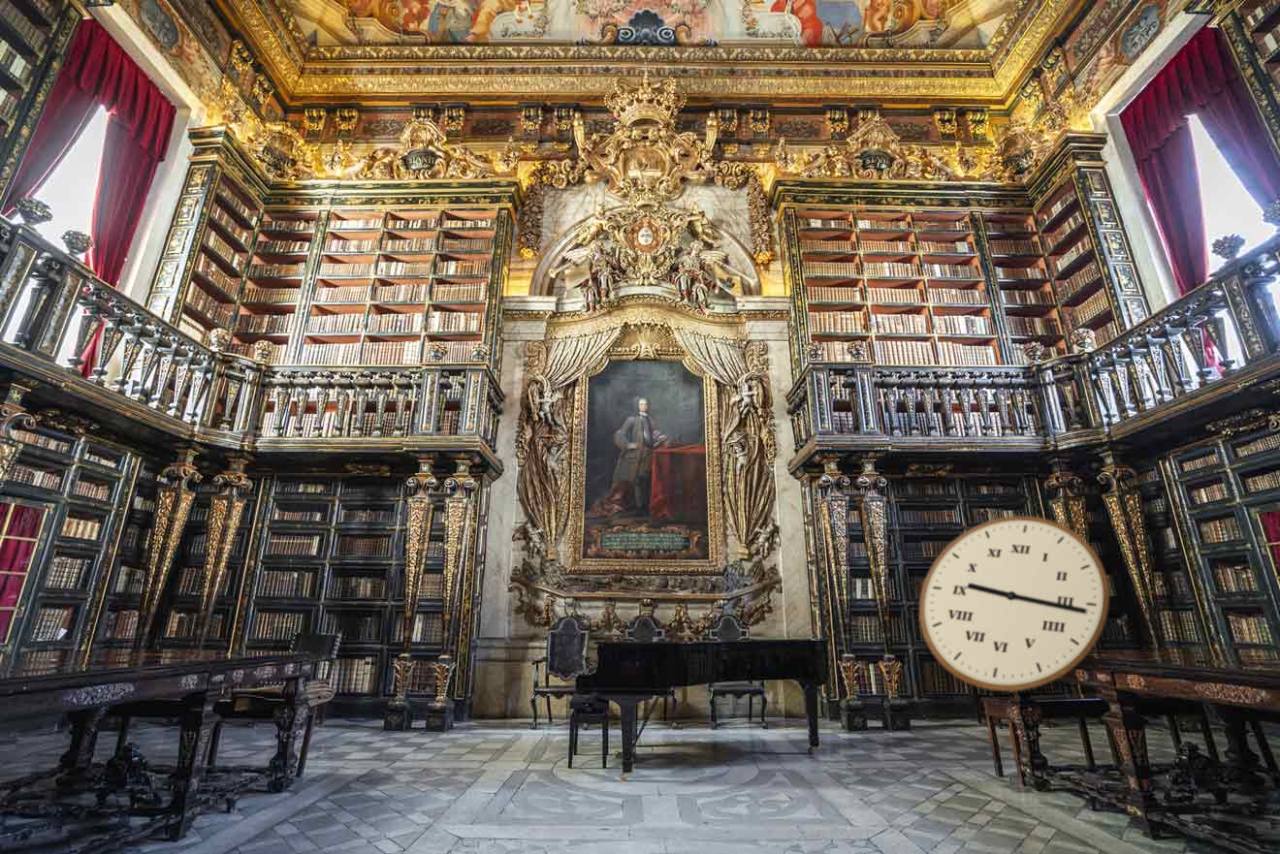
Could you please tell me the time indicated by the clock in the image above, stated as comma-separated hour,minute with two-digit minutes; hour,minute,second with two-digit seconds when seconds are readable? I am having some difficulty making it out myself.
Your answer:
9,16
